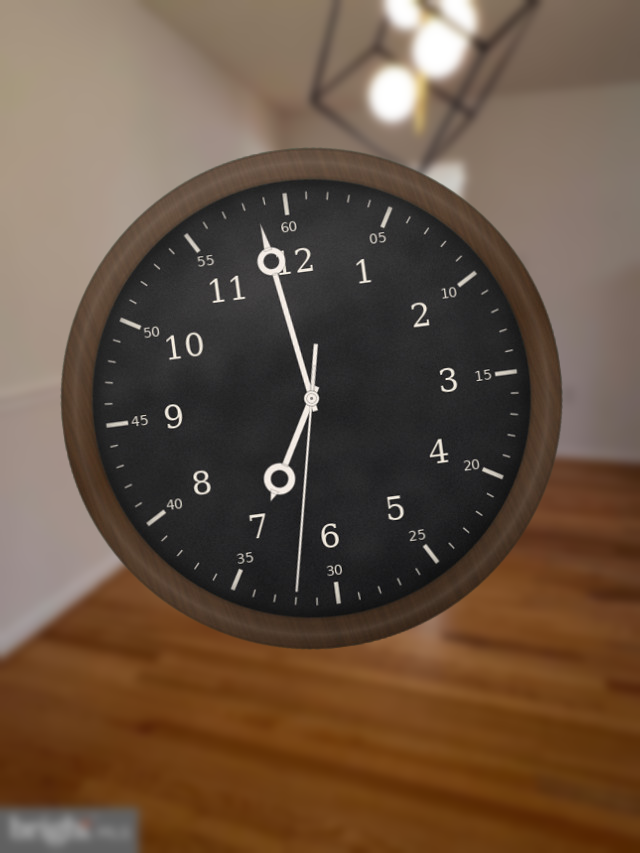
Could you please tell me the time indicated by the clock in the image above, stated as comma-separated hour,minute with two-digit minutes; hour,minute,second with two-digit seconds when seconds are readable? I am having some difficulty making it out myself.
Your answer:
6,58,32
